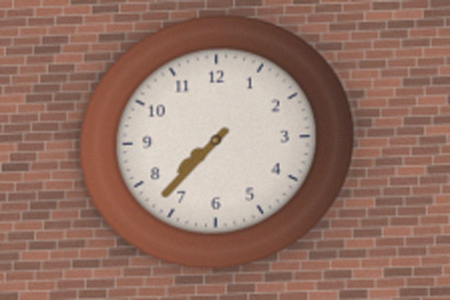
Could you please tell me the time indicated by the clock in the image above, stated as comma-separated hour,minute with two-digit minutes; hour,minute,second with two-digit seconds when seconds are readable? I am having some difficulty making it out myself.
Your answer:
7,37
